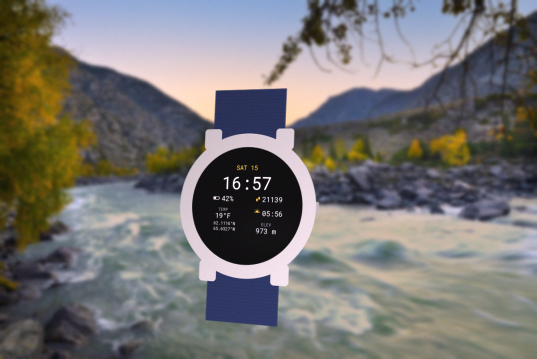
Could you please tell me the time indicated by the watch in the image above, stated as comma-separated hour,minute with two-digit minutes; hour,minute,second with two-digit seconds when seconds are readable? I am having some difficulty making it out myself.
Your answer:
16,57
